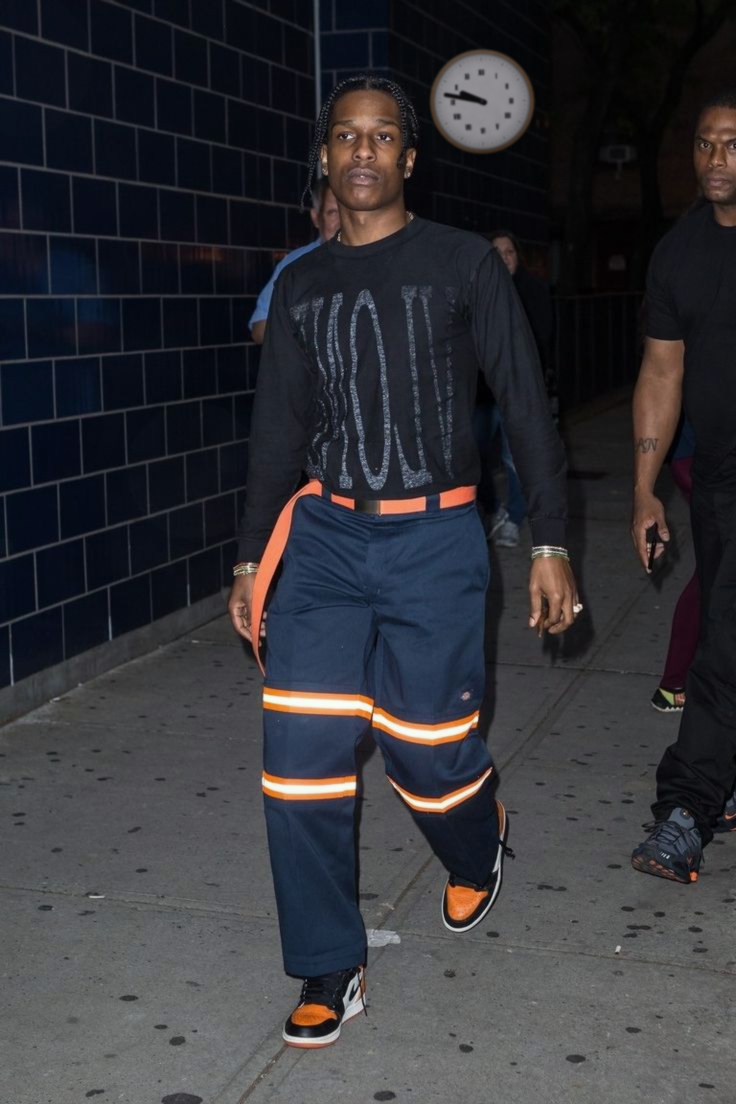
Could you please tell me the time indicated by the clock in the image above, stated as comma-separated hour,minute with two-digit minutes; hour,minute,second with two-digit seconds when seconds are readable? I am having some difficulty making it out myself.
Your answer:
9,47
